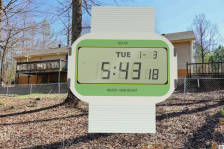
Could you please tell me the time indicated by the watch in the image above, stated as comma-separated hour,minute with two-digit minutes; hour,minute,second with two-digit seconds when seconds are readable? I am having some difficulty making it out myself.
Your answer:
5,43,18
